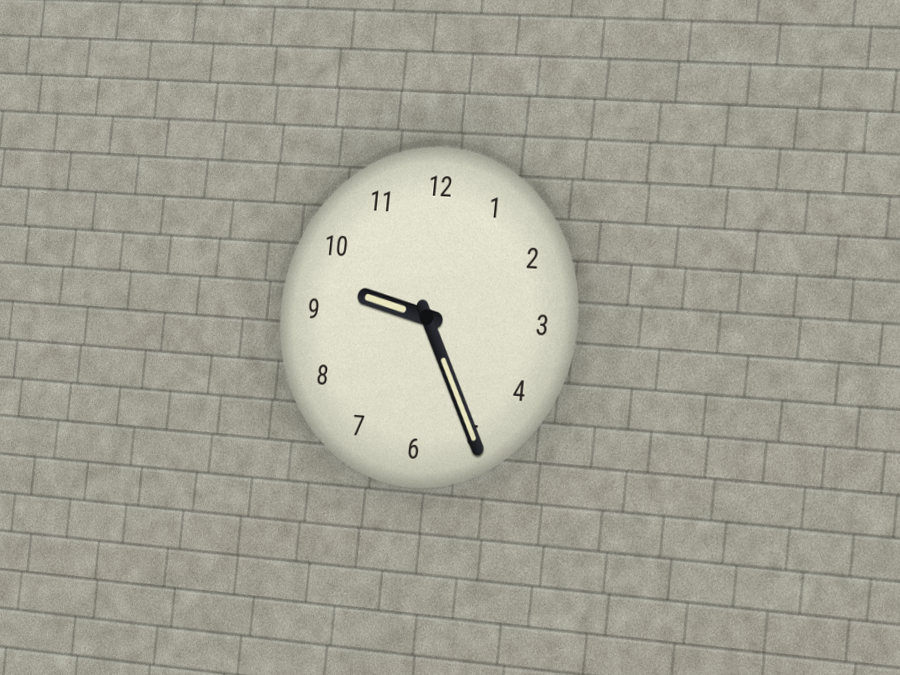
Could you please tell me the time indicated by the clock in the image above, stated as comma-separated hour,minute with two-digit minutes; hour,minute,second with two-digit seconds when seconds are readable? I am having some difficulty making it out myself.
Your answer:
9,25
